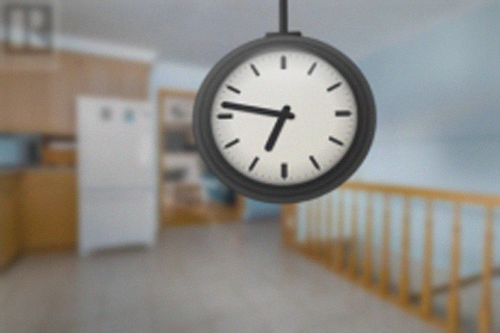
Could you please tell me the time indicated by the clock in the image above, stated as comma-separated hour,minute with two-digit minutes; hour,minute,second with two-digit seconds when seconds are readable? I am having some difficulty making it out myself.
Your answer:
6,47
